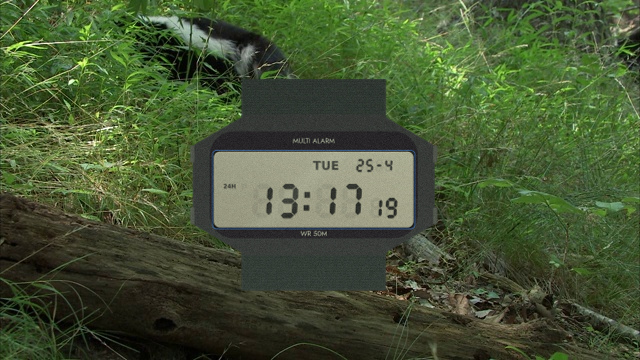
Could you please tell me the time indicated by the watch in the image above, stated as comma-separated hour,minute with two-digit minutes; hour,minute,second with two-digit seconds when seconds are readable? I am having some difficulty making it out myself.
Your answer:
13,17,19
